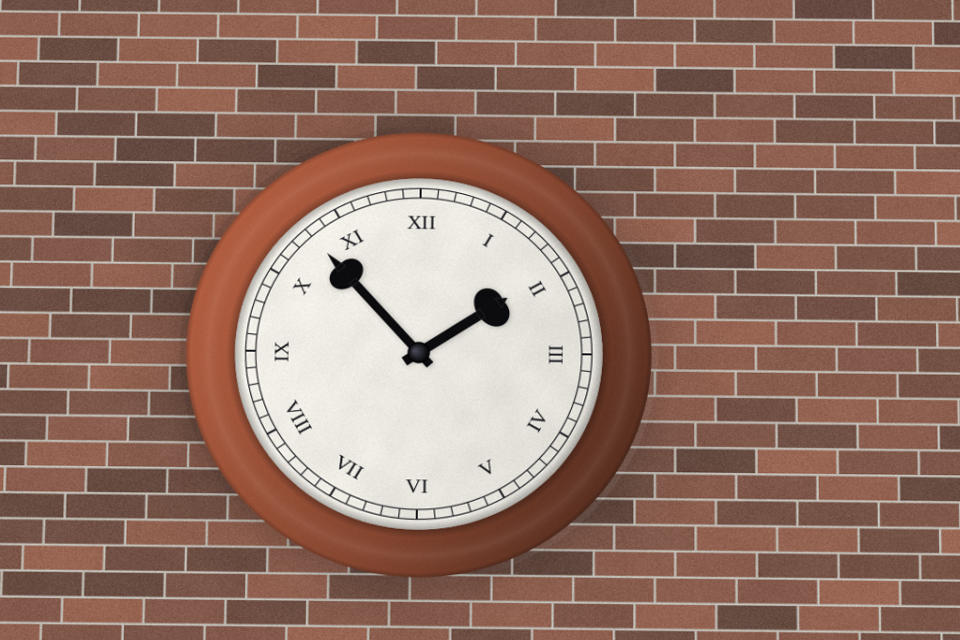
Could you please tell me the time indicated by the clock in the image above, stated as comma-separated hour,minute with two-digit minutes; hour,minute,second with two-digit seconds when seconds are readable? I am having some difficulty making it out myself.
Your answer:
1,53
